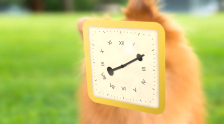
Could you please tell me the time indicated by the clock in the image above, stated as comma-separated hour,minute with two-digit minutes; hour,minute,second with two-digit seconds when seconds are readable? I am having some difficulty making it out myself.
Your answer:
8,10
